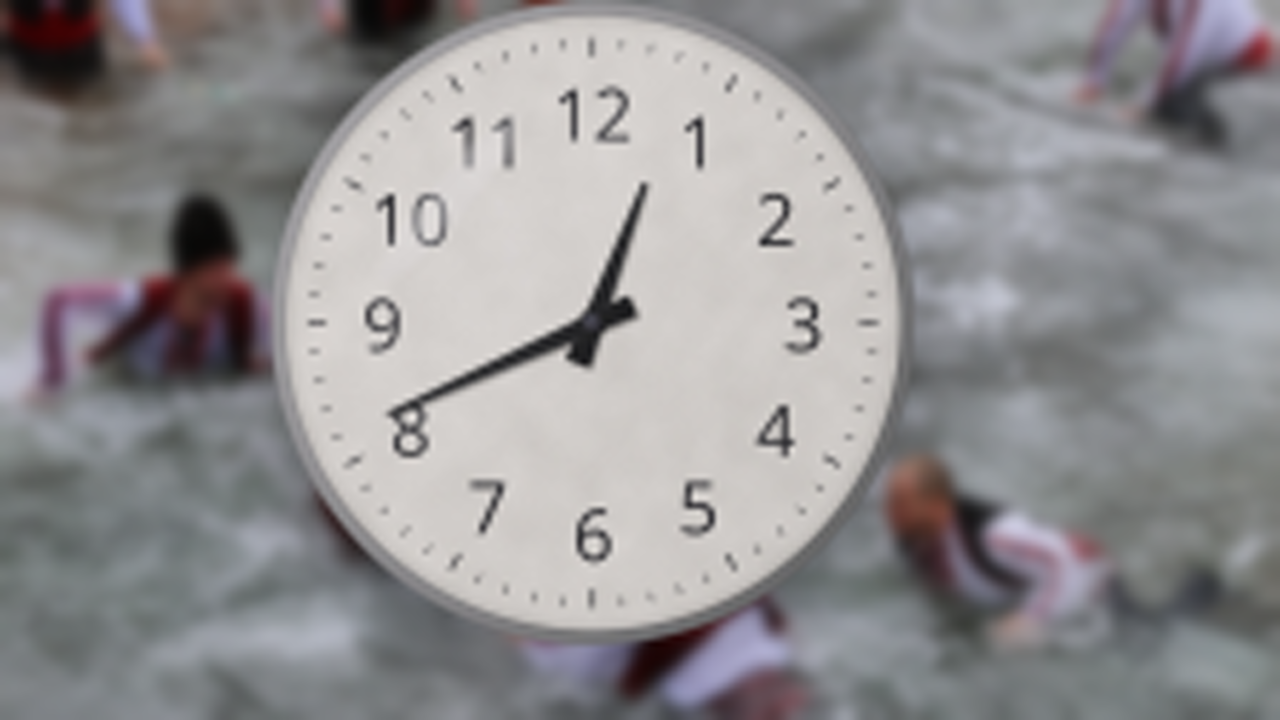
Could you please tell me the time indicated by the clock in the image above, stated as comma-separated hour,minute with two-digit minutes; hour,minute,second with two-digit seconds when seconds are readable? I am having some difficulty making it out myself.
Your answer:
12,41
